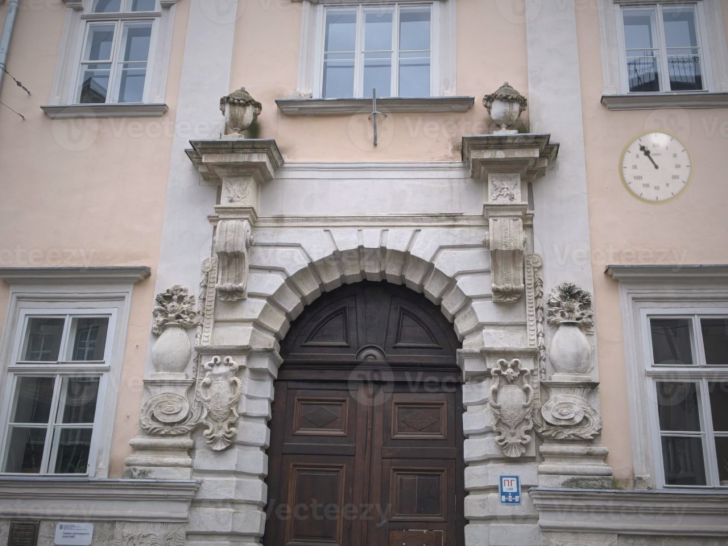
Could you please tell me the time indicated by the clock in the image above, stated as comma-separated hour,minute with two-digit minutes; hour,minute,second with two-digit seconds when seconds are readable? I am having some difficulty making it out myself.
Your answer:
10,54
